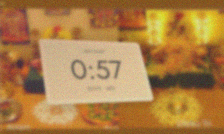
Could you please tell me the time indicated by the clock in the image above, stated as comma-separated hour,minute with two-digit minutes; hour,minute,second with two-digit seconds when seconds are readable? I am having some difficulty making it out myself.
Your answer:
0,57
